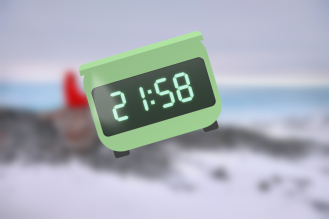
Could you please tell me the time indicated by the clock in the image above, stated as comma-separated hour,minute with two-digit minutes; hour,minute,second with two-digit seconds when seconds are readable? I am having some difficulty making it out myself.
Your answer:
21,58
